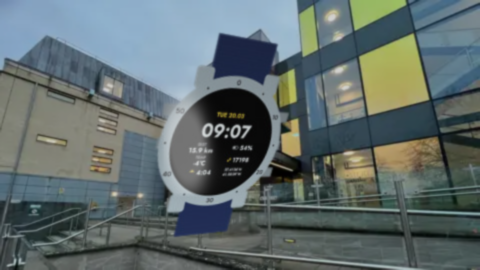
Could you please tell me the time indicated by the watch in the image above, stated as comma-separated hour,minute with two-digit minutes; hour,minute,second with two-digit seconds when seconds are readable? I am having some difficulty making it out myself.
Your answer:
9,07
